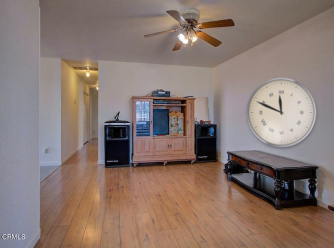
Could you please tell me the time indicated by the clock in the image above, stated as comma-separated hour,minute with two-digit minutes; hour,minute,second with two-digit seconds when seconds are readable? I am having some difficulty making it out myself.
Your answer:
11,49
